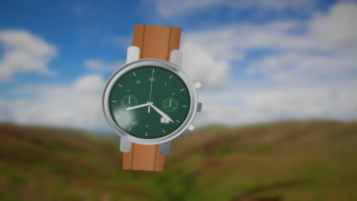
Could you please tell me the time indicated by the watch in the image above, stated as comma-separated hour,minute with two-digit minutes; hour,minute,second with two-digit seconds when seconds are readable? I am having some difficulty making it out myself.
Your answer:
8,21
